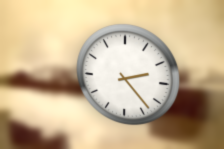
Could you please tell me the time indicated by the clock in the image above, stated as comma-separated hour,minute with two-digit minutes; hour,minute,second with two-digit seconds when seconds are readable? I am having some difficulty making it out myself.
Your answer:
2,23
